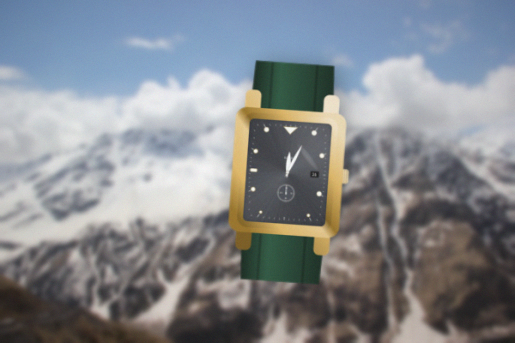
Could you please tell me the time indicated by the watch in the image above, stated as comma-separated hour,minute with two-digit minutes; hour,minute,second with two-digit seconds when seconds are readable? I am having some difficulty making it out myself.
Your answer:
12,04
